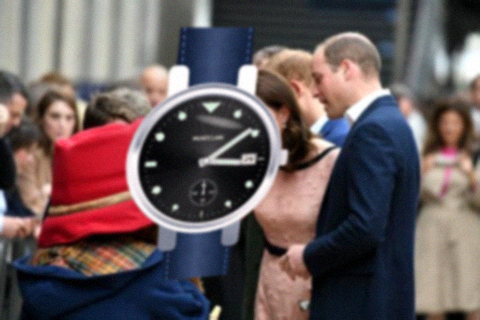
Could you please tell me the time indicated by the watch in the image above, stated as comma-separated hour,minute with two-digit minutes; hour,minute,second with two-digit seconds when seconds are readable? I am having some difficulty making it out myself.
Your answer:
3,09
